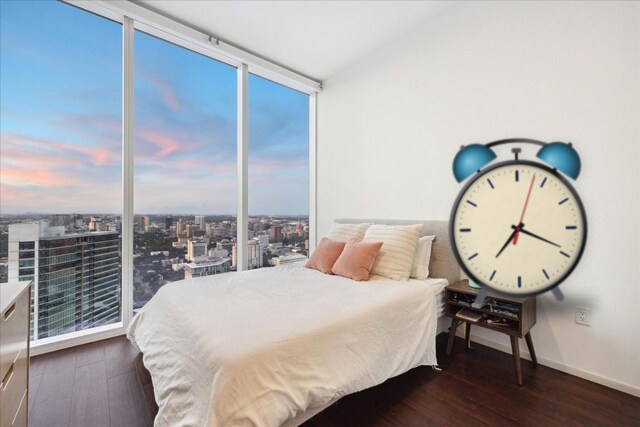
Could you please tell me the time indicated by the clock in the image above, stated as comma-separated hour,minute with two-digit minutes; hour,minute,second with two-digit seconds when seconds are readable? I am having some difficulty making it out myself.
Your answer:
7,19,03
